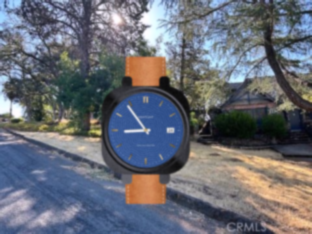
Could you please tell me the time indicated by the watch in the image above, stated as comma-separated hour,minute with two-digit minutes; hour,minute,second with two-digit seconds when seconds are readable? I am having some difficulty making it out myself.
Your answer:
8,54
